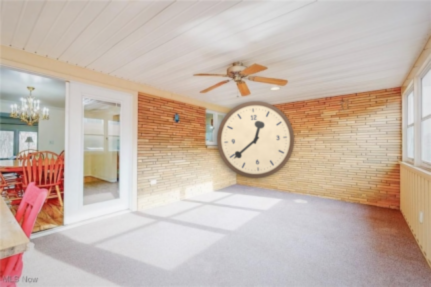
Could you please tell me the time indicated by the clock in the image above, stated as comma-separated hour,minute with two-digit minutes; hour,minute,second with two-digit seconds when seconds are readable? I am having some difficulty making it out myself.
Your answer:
12,39
